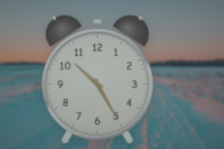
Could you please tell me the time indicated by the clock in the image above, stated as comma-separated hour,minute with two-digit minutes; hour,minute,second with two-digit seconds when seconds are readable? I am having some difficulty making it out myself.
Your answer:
10,25
